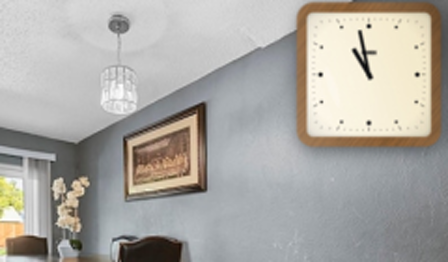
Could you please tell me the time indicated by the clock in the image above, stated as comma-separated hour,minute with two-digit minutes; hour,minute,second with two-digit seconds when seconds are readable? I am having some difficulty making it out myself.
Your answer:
10,58
